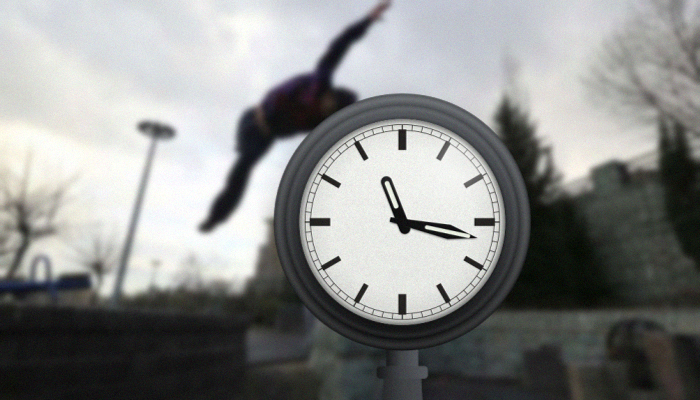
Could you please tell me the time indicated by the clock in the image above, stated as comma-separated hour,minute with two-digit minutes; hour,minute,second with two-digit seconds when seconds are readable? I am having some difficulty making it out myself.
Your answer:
11,17
